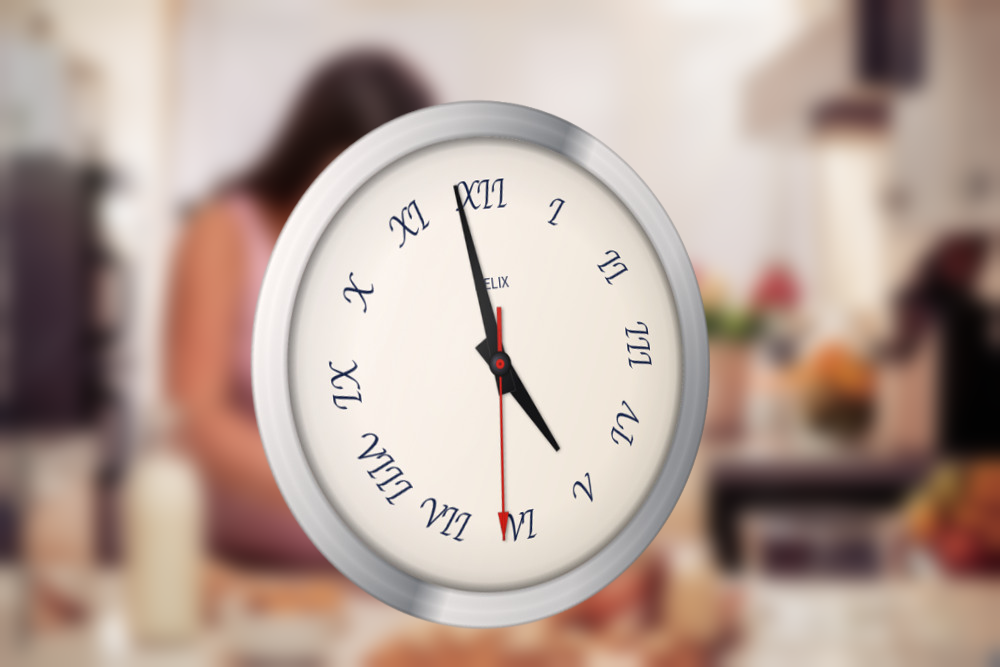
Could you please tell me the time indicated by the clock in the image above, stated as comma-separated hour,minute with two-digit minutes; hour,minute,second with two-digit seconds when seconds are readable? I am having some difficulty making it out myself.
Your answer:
4,58,31
